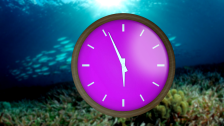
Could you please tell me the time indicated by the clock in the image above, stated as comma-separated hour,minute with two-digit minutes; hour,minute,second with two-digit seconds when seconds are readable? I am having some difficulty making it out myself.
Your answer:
5,56
